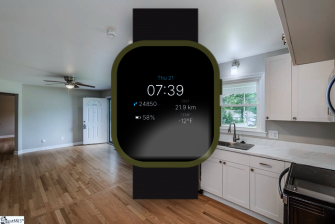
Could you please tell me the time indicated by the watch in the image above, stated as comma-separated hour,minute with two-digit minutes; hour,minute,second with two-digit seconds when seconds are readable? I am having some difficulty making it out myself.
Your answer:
7,39
